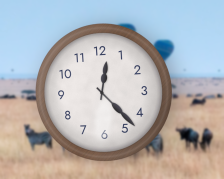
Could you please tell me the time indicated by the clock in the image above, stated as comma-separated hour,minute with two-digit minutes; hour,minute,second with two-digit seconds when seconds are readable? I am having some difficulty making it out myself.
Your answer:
12,23
